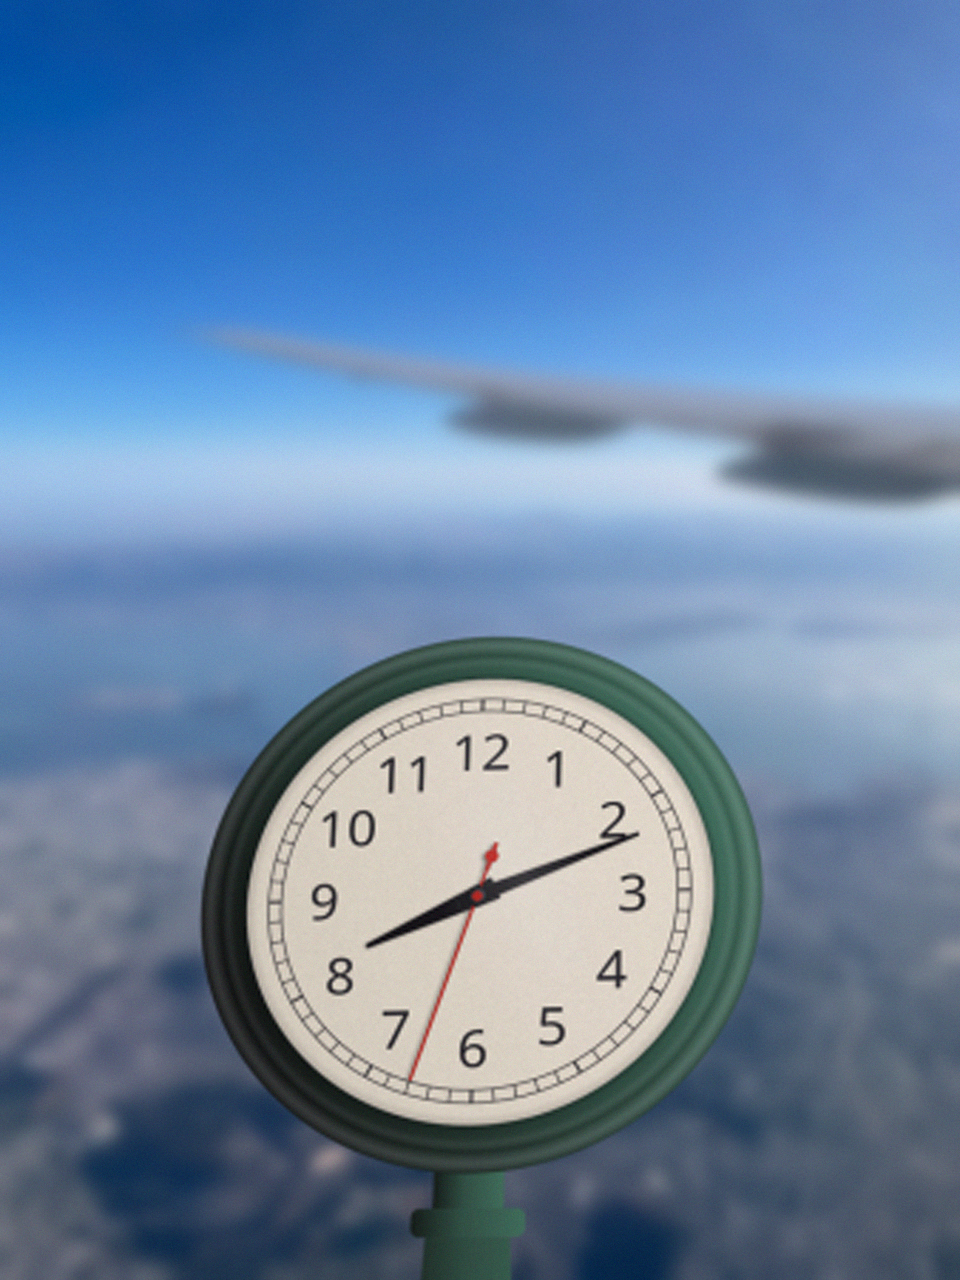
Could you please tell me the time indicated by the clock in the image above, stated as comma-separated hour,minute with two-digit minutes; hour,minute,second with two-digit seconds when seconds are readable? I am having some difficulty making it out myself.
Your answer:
8,11,33
